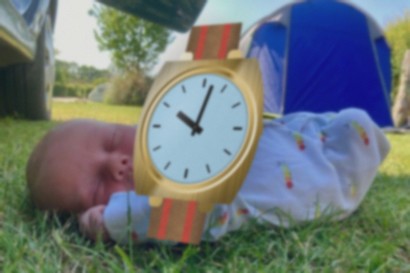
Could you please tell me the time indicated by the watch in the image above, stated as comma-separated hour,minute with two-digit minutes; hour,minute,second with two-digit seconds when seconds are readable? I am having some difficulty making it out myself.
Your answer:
10,02
